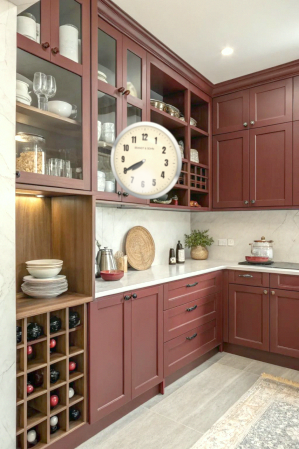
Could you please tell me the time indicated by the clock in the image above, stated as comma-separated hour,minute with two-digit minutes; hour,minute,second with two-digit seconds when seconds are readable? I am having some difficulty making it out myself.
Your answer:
7,40
